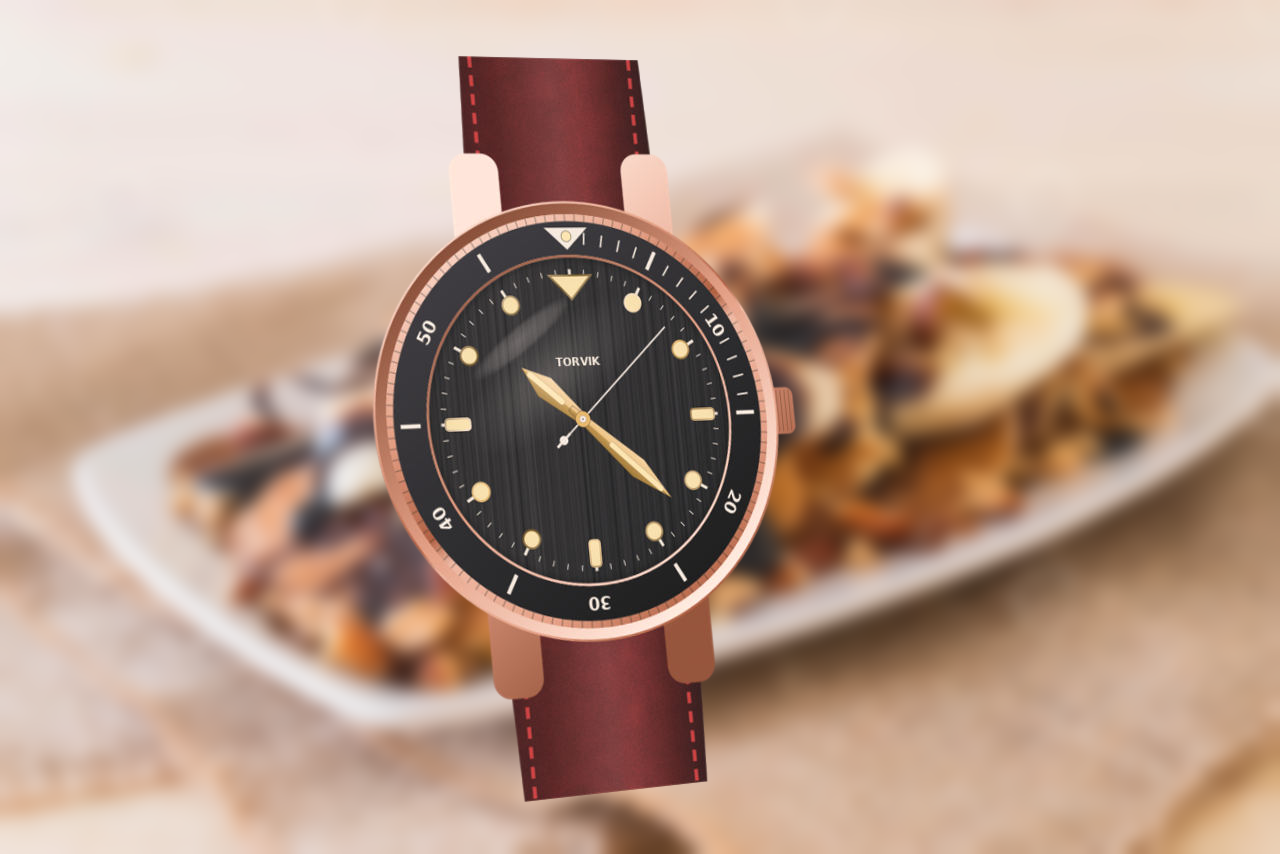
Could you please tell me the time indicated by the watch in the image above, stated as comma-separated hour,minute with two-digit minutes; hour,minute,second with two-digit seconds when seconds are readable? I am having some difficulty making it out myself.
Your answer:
10,22,08
